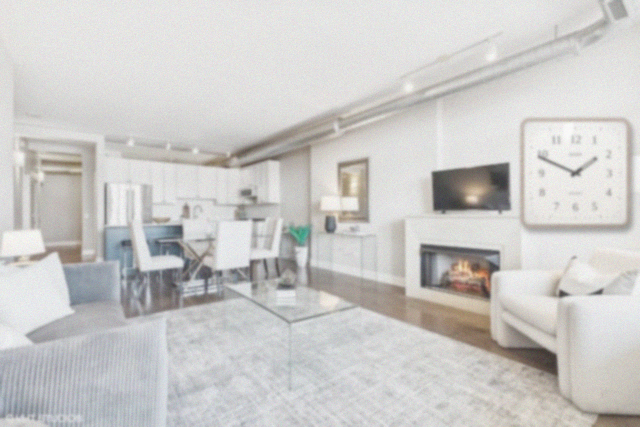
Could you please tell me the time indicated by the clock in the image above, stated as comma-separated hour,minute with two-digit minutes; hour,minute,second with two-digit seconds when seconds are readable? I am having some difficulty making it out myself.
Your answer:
1,49
